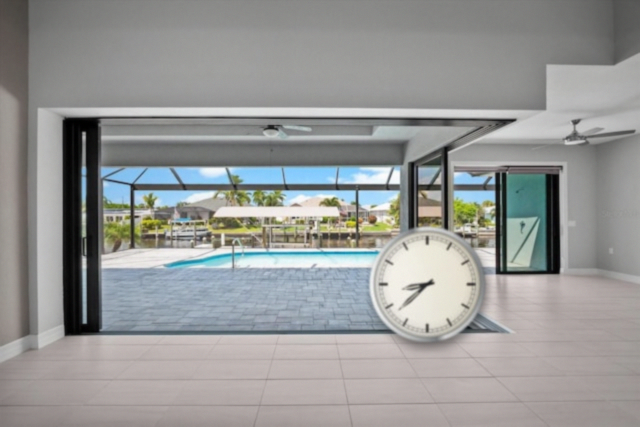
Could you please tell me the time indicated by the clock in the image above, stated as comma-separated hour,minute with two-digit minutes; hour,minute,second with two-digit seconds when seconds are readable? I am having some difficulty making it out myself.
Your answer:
8,38
